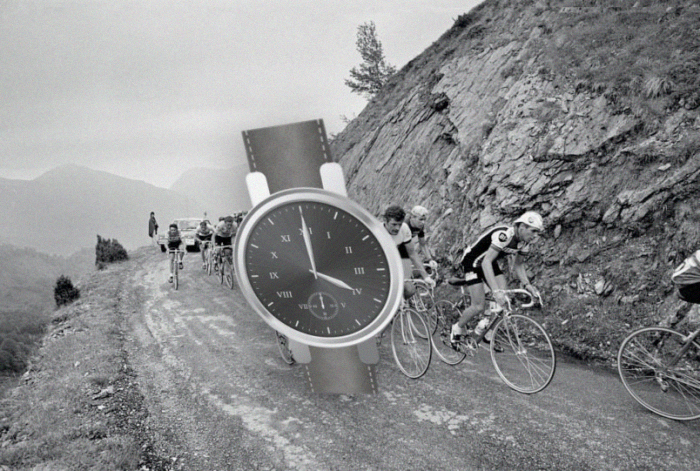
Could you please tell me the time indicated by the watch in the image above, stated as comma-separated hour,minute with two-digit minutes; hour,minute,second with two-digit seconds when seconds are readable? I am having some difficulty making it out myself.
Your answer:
4,00
